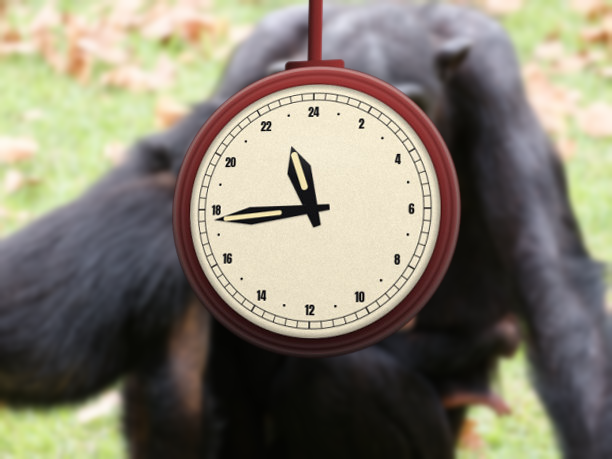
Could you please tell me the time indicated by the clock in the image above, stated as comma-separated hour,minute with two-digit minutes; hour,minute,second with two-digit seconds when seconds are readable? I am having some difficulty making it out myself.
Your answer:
22,44
